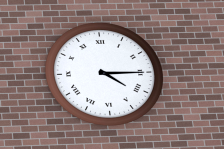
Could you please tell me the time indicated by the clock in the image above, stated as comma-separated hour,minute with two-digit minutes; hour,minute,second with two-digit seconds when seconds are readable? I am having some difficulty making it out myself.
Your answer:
4,15
